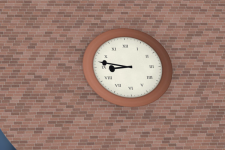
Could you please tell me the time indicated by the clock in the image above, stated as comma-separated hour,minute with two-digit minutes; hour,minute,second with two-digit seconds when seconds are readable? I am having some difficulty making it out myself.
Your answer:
8,47
